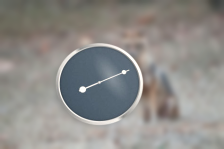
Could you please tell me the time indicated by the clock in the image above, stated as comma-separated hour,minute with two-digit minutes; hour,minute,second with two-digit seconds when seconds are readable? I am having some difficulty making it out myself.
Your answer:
8,11
